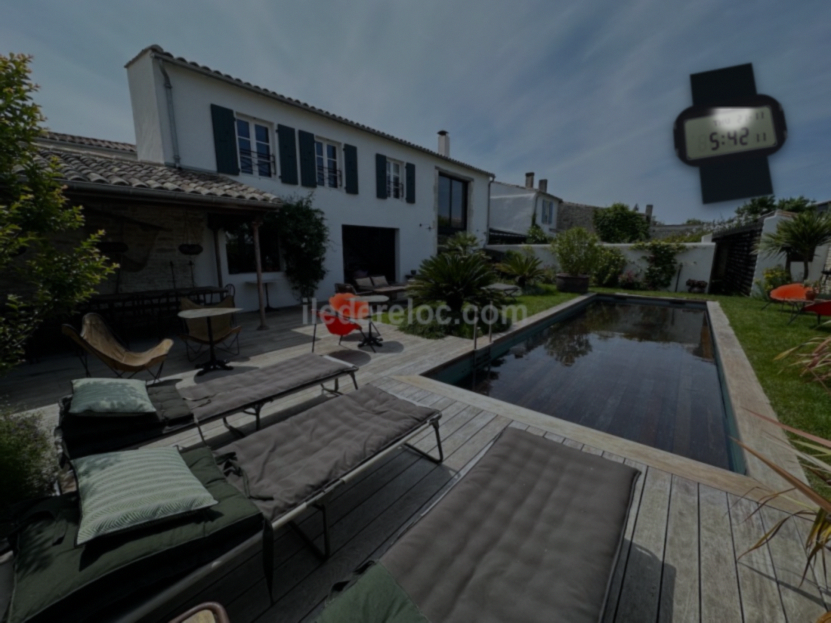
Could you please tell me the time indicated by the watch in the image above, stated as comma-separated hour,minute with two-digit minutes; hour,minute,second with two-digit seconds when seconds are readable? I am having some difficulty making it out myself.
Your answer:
5,42
